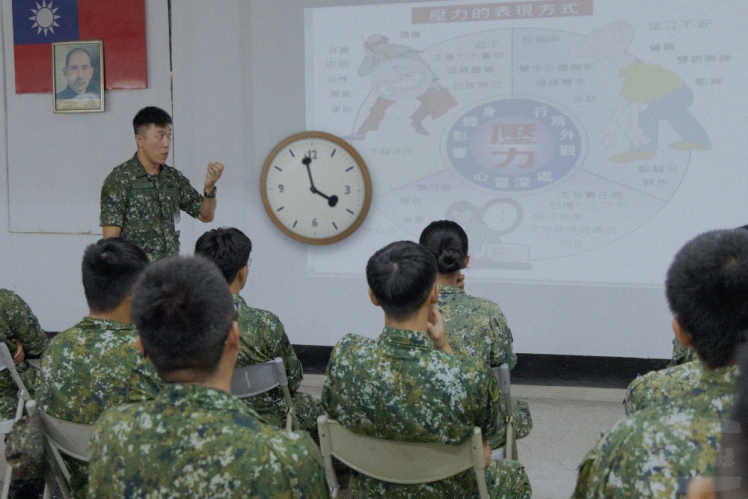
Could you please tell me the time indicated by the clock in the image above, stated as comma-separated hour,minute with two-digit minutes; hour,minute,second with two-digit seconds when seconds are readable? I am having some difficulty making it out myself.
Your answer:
3,58
